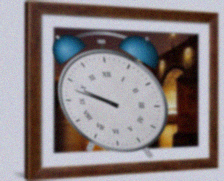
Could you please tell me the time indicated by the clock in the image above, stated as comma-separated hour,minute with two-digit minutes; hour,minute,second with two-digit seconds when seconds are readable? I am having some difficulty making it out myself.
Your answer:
9,48
